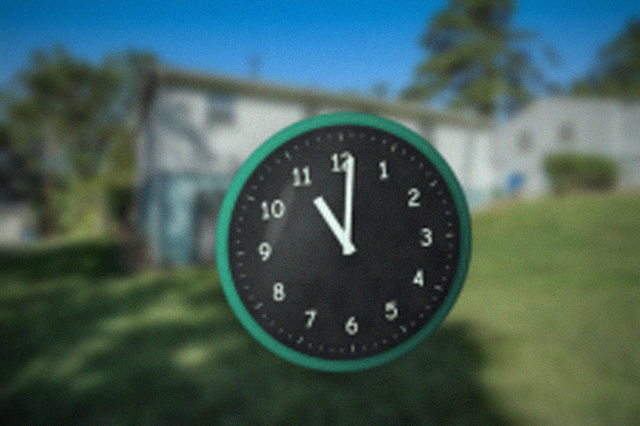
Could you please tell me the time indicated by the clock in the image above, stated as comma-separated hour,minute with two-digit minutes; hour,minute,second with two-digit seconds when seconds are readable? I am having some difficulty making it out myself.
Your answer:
11,01
